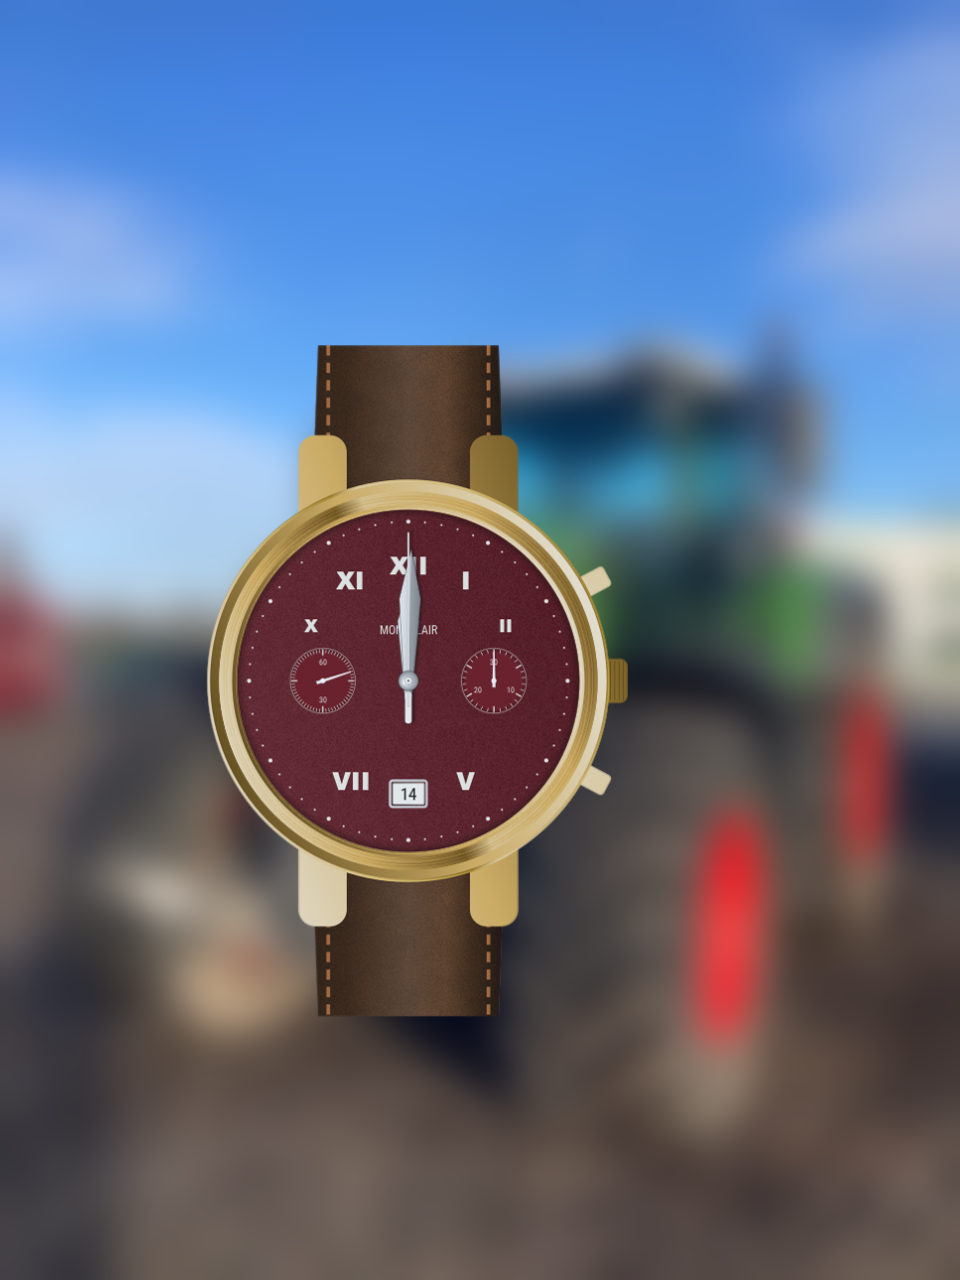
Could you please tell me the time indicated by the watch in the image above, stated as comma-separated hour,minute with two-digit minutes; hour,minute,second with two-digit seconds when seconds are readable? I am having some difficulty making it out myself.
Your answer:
12,00,12
